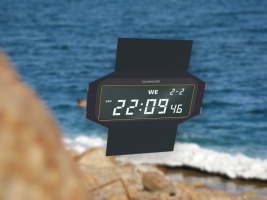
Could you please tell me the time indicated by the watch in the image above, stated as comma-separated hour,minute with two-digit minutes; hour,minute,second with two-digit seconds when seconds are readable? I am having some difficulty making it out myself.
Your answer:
22,09,46
